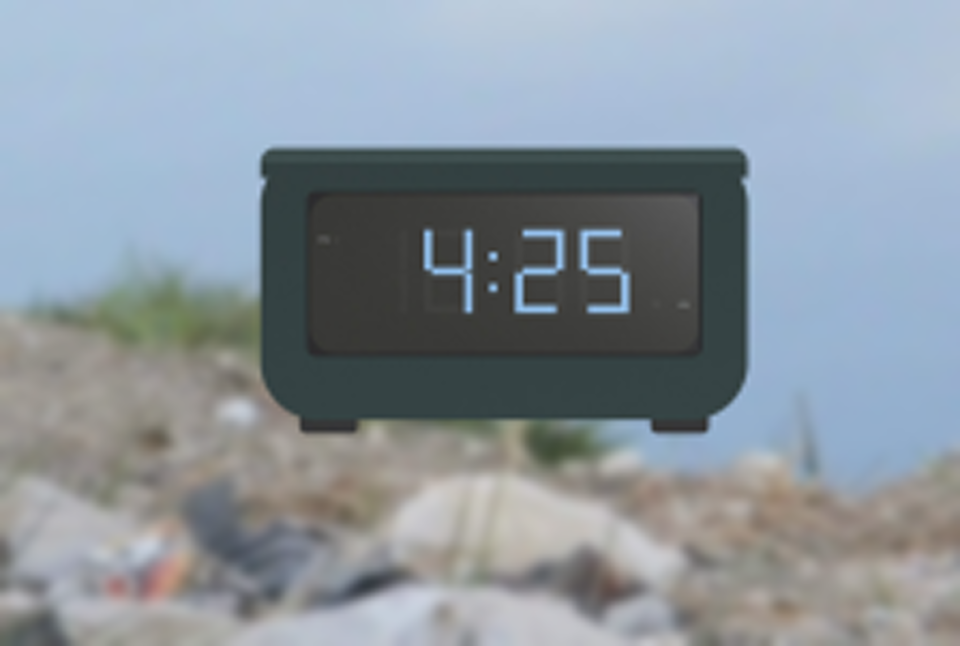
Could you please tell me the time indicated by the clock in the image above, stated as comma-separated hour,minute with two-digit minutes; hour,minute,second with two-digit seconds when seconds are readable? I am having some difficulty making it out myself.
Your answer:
4,25
